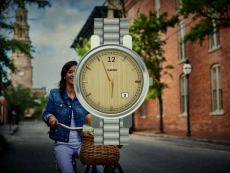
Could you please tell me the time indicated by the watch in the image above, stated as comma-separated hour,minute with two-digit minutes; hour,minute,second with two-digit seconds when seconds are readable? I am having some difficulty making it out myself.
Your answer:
5,56
